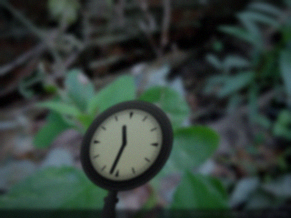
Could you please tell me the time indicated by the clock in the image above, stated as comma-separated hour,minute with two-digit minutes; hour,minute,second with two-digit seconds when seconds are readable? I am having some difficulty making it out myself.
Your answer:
11,32
